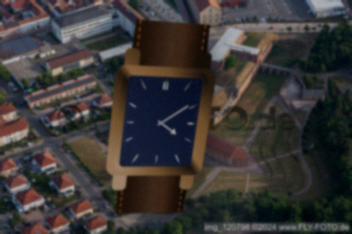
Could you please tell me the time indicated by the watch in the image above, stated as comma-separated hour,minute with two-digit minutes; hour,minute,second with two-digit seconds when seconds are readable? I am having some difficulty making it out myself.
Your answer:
4,09
